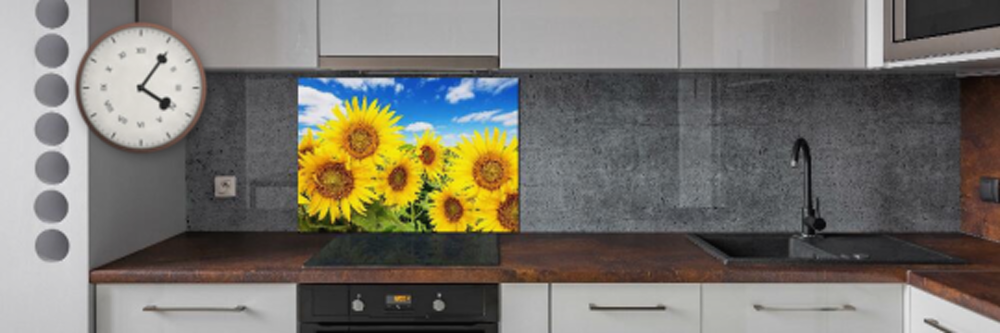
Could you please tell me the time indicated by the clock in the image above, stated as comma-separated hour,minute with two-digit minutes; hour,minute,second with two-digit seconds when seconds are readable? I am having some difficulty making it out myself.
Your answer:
4,06
